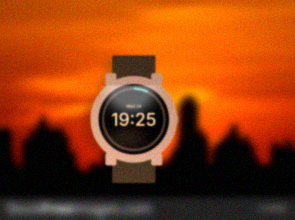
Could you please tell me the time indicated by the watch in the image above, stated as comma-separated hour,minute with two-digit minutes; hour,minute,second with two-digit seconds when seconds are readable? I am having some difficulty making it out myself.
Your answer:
19,25
